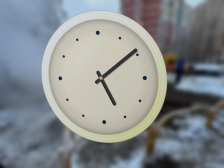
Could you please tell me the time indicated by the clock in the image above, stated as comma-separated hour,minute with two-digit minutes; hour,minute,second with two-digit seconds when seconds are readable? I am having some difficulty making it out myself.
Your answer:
5,09
